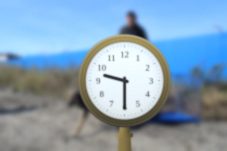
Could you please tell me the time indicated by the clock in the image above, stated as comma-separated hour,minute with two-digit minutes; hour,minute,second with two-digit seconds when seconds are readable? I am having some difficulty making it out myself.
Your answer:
9,30
